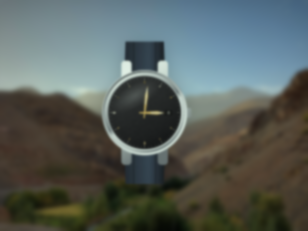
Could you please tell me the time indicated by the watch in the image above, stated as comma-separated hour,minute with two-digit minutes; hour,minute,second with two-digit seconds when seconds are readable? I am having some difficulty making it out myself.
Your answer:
3,01
